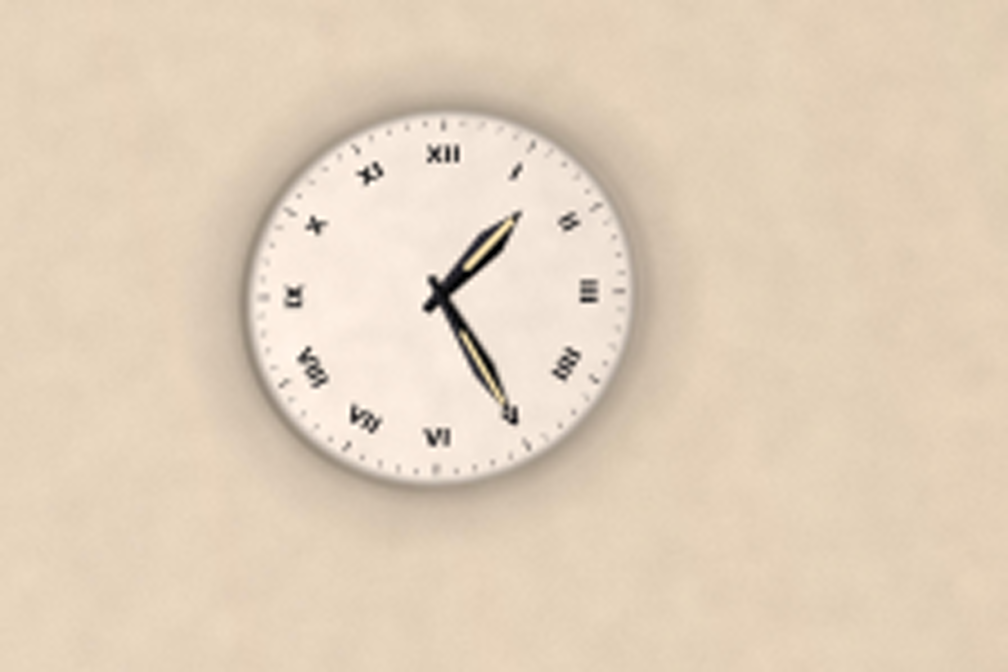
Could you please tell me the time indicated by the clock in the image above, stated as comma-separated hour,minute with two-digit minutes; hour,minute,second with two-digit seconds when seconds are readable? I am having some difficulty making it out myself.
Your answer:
1,25
